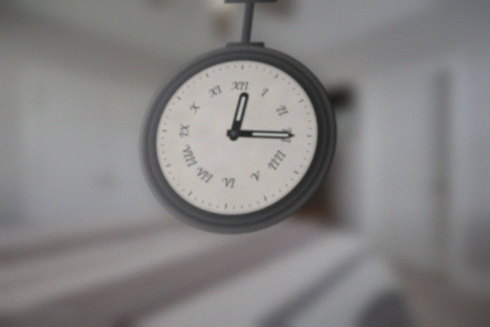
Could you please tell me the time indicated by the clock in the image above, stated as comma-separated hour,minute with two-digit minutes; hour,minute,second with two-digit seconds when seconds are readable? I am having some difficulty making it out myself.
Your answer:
12,15
